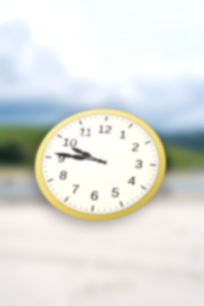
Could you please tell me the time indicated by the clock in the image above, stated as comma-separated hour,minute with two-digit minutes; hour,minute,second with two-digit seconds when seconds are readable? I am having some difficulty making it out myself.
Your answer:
9,46
